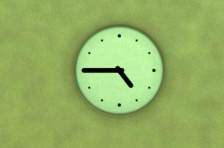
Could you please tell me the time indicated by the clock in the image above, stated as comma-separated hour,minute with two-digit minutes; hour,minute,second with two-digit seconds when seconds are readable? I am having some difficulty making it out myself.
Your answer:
4,45
